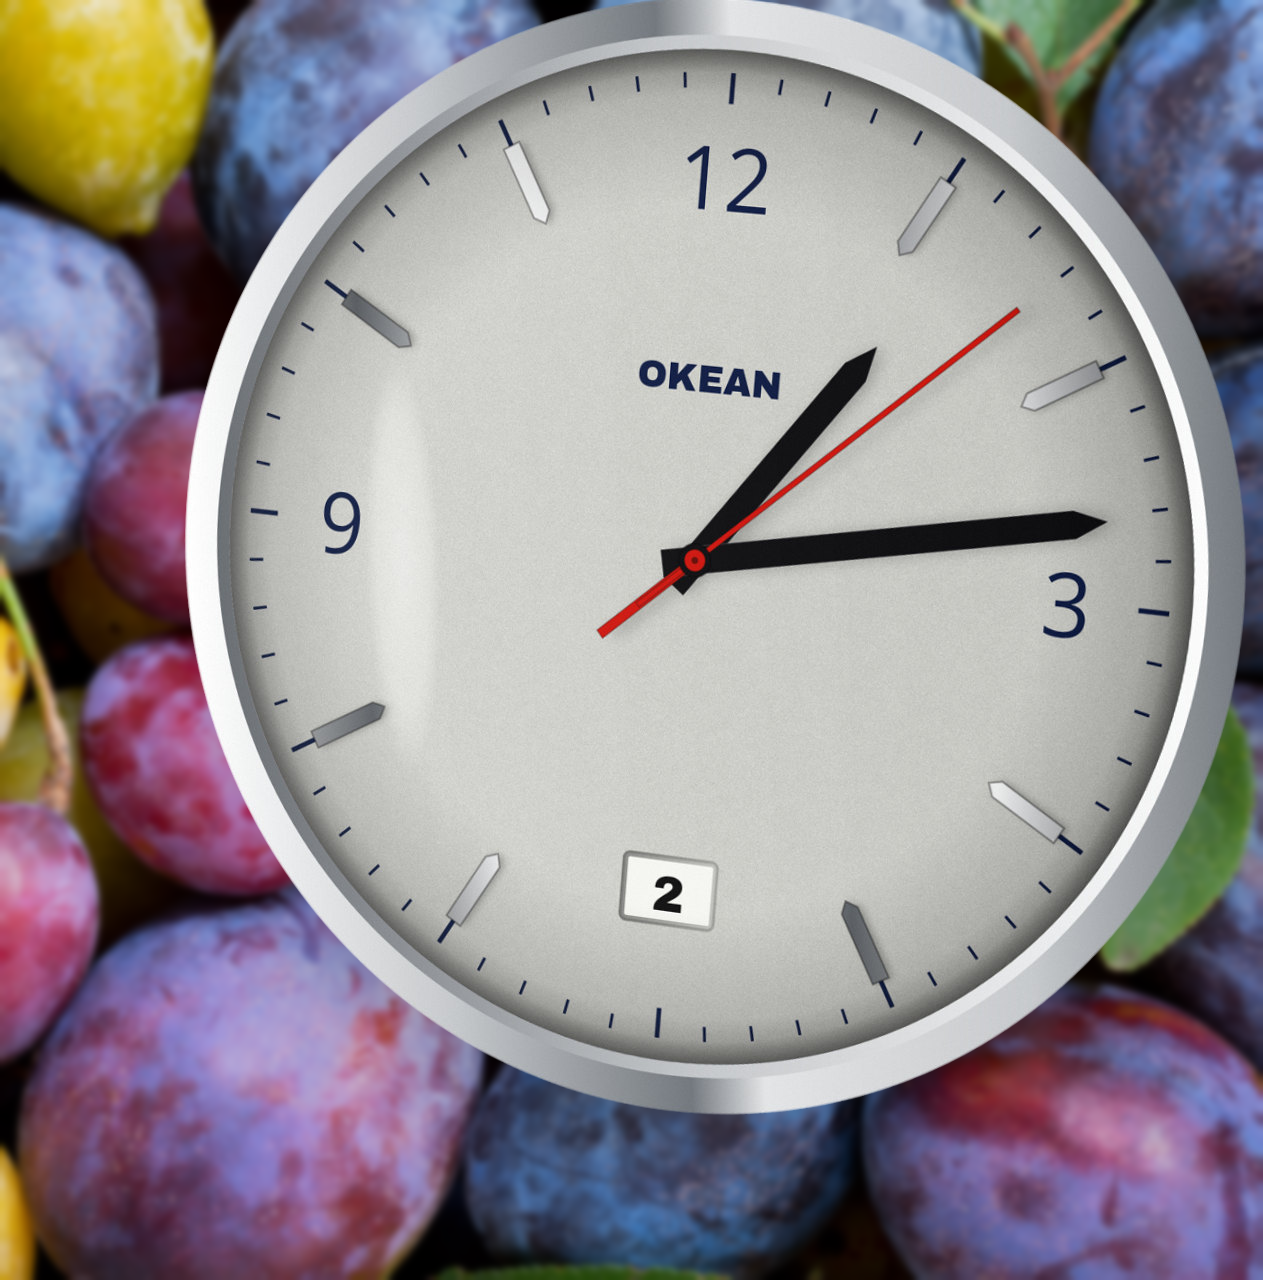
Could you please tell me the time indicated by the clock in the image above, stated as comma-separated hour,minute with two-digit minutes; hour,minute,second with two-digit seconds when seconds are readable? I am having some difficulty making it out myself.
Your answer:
1,13,08
